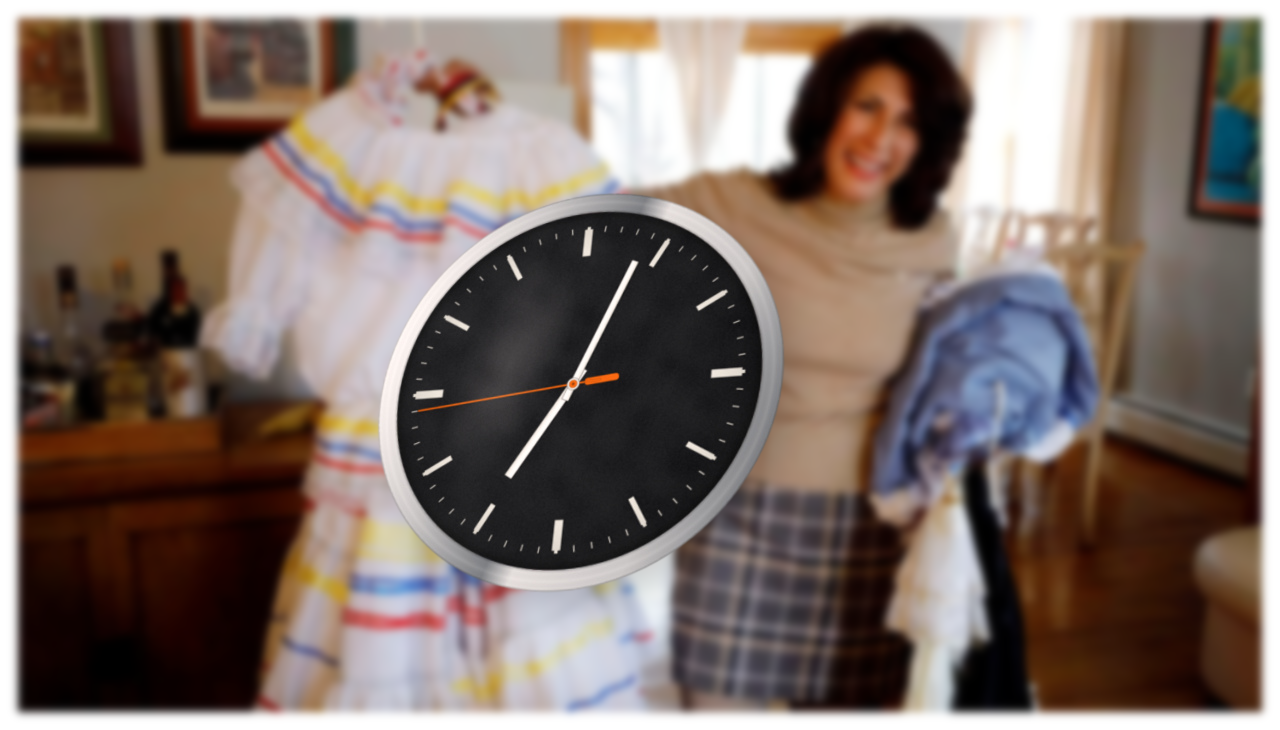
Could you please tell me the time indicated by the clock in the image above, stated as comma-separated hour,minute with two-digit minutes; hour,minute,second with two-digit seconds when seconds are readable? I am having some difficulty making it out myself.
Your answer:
7,03,44
